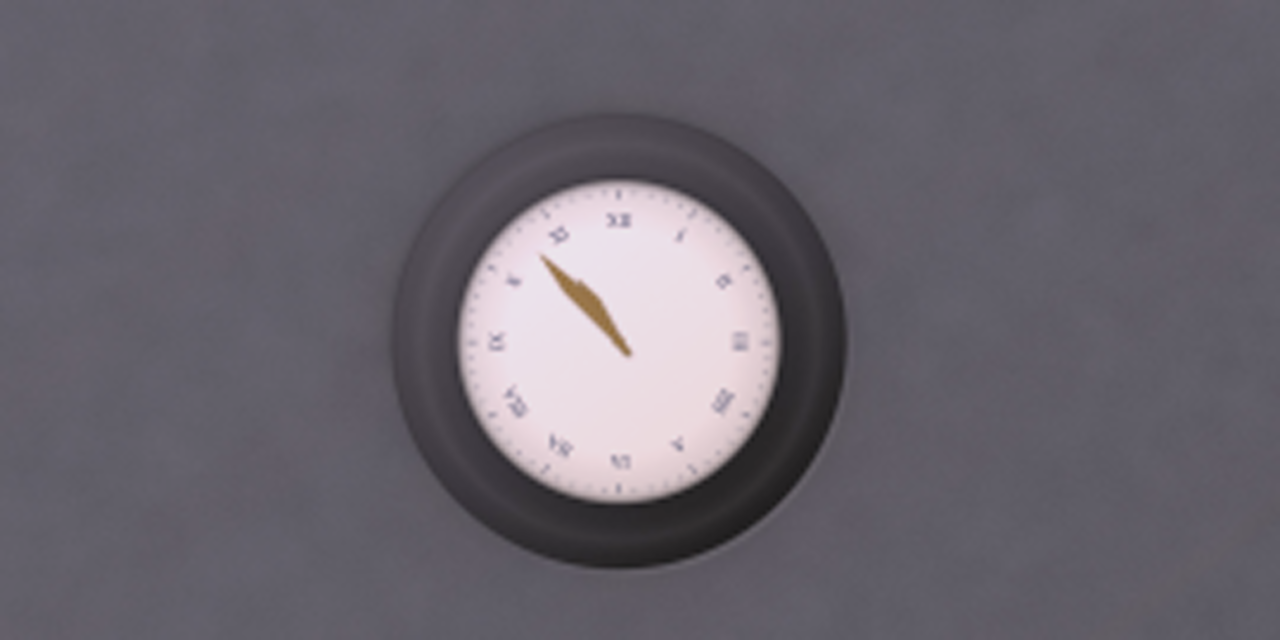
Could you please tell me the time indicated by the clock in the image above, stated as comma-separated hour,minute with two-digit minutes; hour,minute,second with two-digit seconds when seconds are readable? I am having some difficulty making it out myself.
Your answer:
10,53
